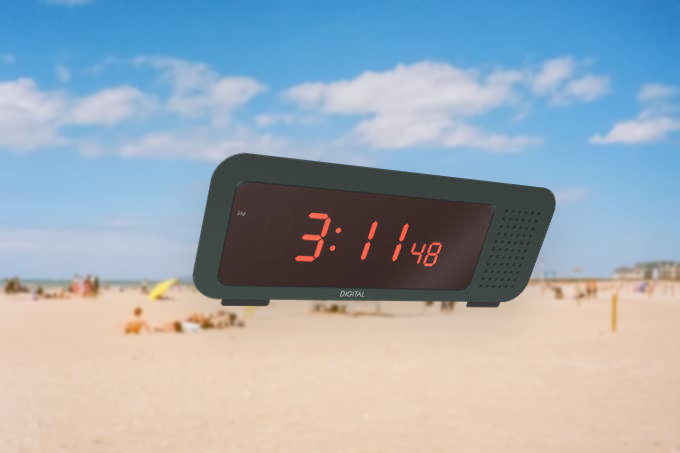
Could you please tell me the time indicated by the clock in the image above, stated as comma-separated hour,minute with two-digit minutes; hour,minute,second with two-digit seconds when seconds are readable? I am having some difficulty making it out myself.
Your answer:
3,11,48
